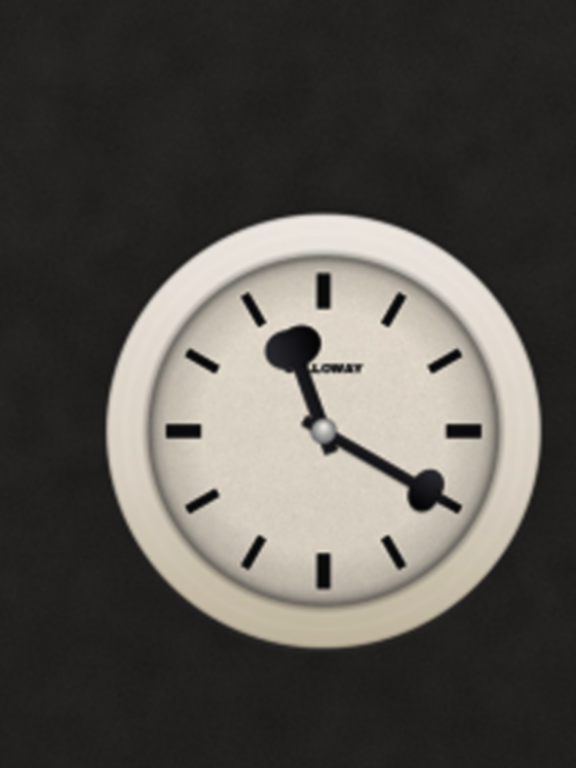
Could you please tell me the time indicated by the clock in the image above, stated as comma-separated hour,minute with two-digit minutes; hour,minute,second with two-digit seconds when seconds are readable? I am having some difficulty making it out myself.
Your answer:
11,20
